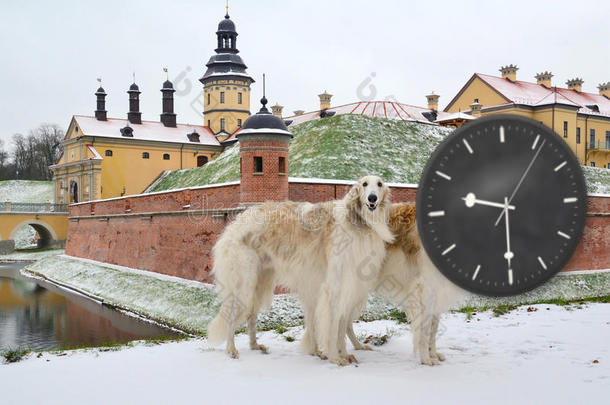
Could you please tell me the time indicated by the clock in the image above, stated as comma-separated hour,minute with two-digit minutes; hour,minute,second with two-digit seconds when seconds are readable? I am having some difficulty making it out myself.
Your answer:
9,30,06
